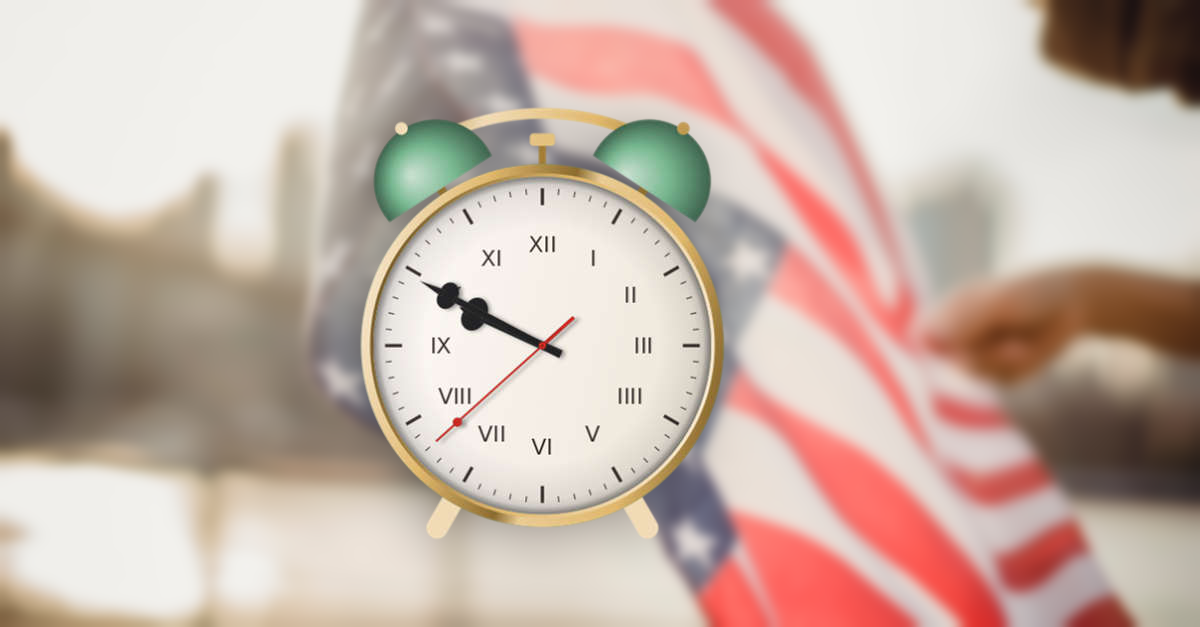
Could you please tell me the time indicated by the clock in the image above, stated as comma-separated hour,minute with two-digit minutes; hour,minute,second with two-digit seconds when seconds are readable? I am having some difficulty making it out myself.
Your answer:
9,49,38
